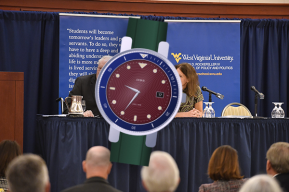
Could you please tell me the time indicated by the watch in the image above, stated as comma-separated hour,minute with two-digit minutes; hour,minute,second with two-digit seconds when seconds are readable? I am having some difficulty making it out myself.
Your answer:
9,35
